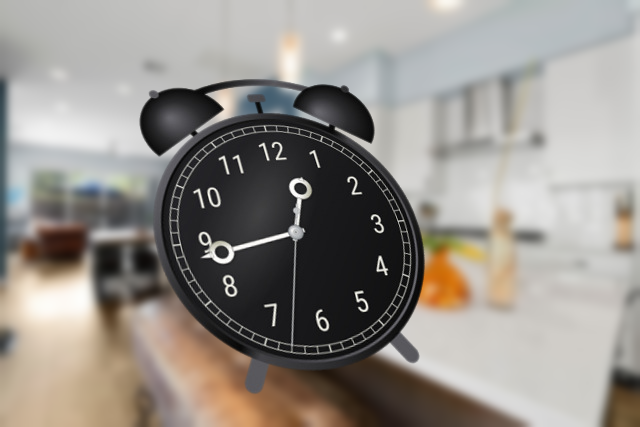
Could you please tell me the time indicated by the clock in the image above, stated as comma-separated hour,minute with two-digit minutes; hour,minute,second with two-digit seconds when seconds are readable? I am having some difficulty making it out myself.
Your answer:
12,43,33
